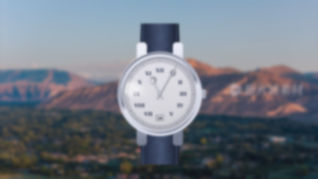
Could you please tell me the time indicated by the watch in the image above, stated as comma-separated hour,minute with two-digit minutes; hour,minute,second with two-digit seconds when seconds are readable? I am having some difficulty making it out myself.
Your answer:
11,05
